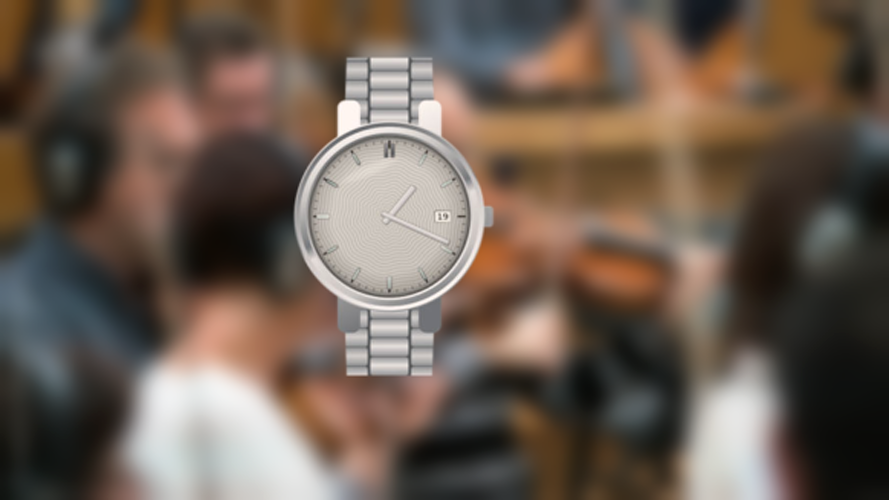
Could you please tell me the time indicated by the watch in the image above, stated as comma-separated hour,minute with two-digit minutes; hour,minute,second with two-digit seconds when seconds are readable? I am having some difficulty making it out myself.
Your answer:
1,19
